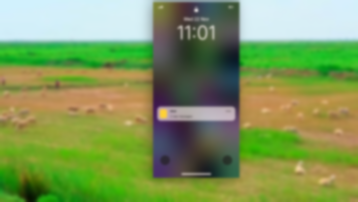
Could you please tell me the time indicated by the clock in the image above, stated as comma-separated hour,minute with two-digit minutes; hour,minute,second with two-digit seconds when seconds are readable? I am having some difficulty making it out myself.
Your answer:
11,01
